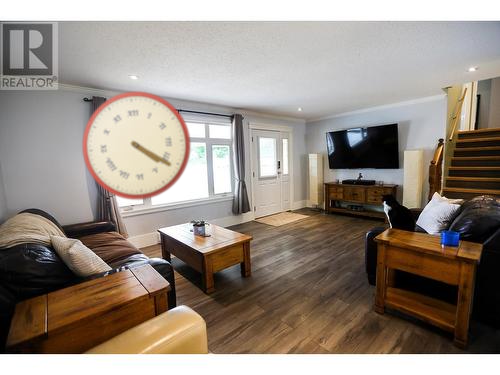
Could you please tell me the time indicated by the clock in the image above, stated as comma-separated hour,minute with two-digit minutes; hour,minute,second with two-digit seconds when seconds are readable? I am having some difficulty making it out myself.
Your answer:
4,21
